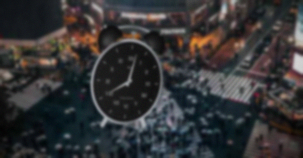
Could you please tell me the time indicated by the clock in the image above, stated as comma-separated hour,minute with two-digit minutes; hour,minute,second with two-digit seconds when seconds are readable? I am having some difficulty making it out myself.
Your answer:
8,02
